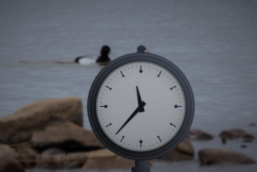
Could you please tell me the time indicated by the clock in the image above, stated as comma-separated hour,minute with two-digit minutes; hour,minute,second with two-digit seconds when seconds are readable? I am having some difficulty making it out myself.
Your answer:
11,37
